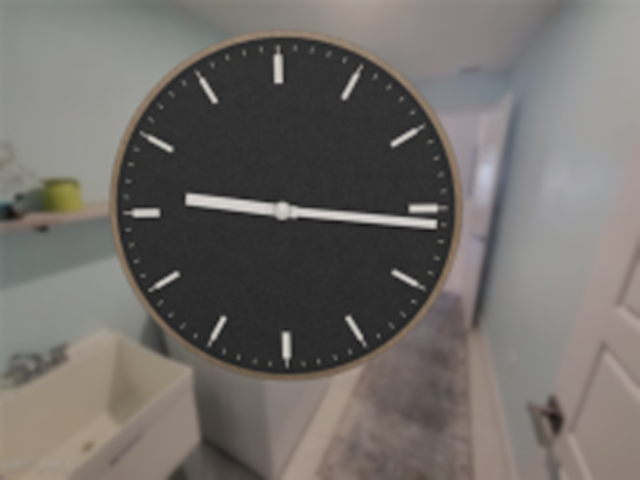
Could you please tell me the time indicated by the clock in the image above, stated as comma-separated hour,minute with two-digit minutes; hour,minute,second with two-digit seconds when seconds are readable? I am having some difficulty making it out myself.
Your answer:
9,16
